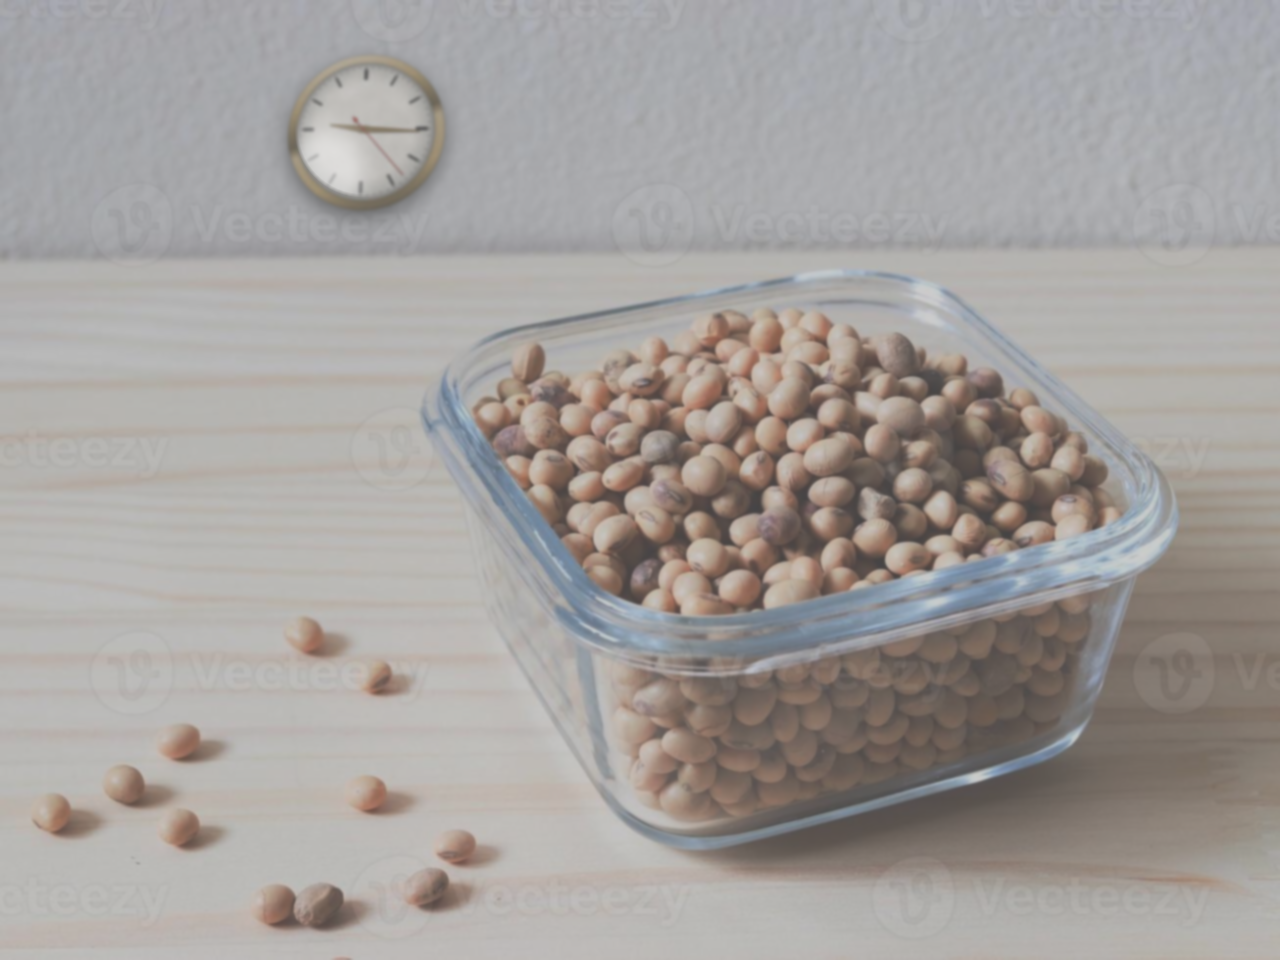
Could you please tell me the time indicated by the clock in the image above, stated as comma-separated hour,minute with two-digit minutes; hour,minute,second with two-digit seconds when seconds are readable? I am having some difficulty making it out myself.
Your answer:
9,15,23
